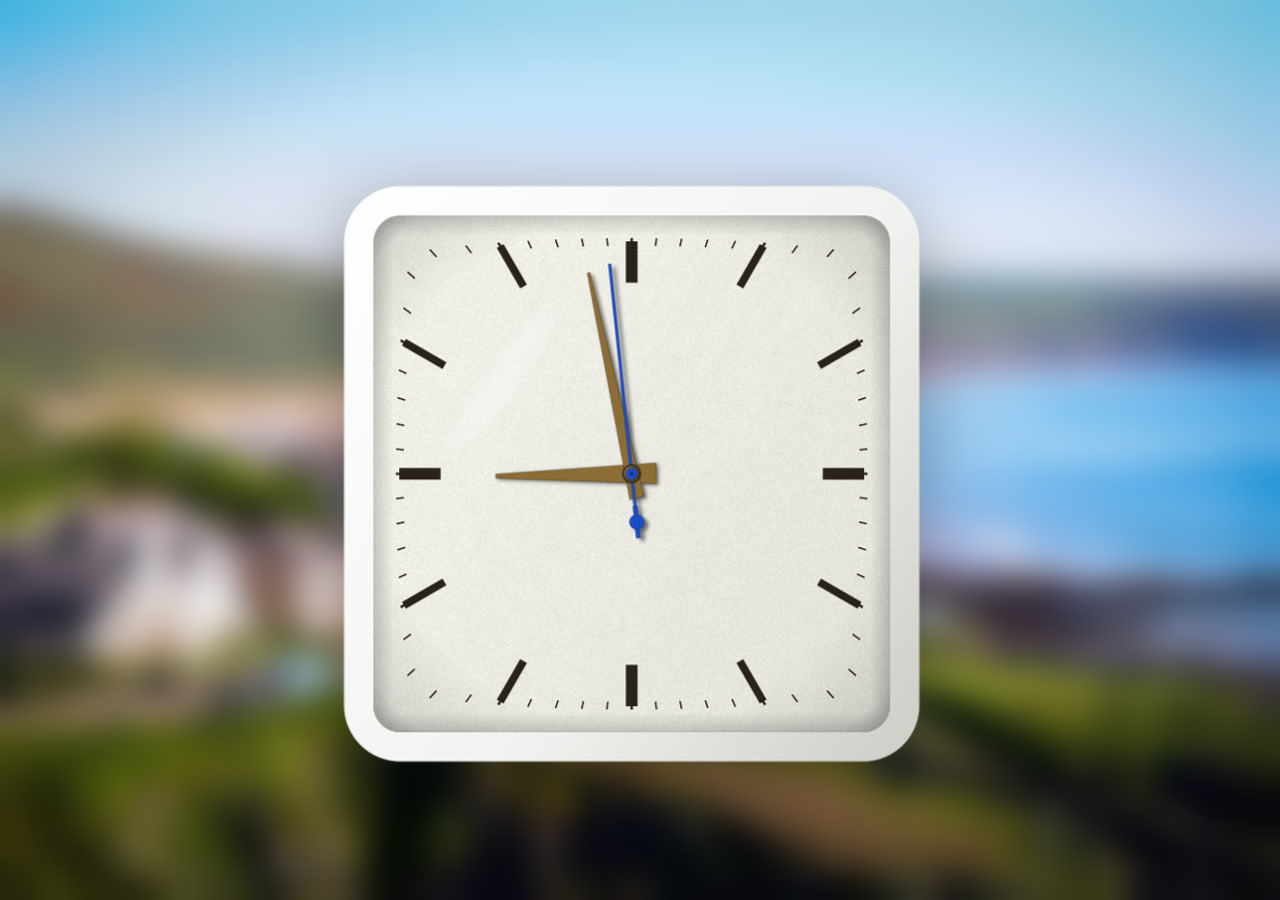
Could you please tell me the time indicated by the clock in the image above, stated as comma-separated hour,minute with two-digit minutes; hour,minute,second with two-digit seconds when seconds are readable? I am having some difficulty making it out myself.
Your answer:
8,57,59
